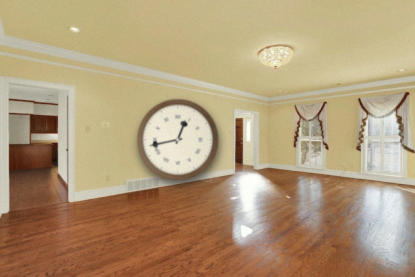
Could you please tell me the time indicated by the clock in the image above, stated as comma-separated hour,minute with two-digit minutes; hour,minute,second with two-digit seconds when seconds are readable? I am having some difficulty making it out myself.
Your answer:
12,43
